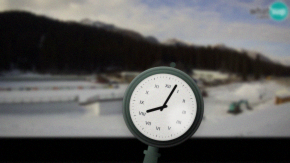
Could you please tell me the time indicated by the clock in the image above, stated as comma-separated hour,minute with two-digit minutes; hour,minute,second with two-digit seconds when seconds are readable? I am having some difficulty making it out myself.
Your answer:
8,03
